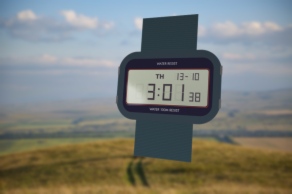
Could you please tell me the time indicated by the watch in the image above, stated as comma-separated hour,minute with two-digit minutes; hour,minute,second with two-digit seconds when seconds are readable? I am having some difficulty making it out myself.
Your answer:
3,01
